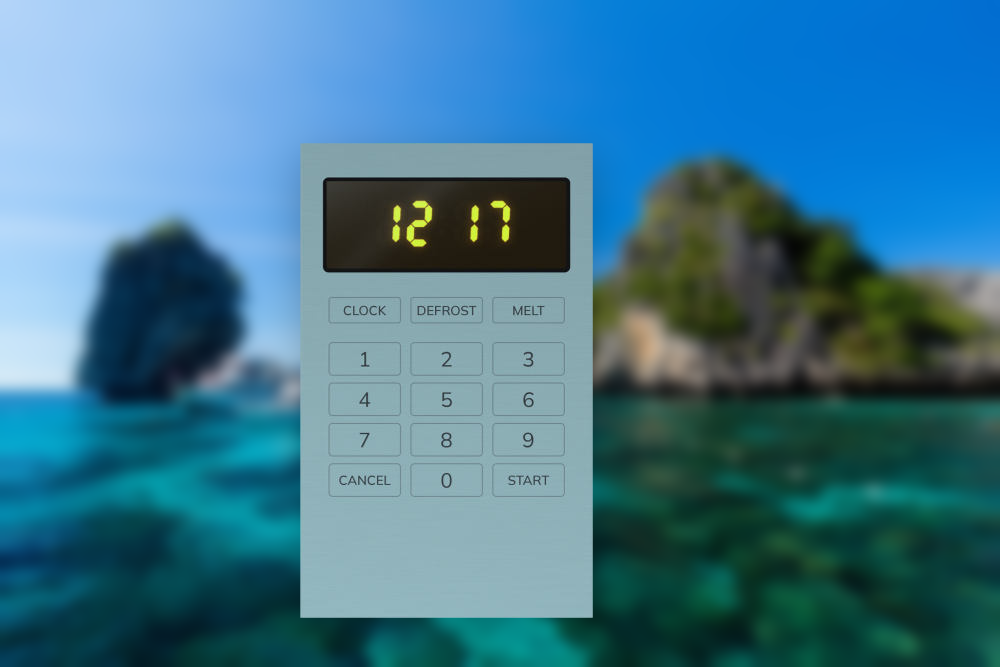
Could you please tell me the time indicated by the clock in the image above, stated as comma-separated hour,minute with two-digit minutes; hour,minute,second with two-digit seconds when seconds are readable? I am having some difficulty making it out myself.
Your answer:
12,17
